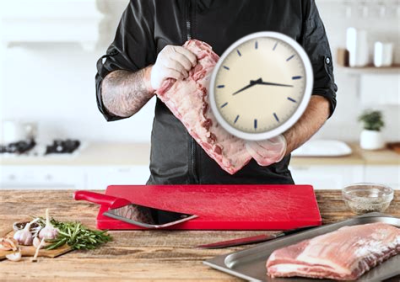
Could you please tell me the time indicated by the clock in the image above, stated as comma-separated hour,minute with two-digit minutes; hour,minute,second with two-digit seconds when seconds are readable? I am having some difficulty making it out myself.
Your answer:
8,17
